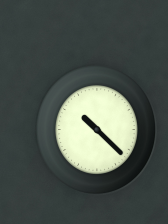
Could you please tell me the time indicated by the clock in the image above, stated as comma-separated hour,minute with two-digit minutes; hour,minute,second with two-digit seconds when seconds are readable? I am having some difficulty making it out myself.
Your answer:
10,22
